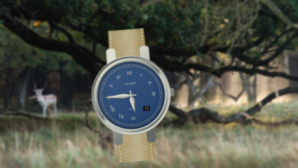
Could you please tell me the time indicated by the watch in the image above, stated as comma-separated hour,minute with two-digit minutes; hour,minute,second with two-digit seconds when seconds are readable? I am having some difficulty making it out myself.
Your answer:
5,45
